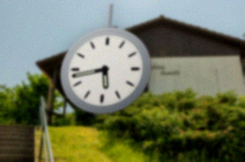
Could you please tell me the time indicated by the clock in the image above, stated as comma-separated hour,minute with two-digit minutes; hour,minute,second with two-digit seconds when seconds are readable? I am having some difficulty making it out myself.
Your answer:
5,43
